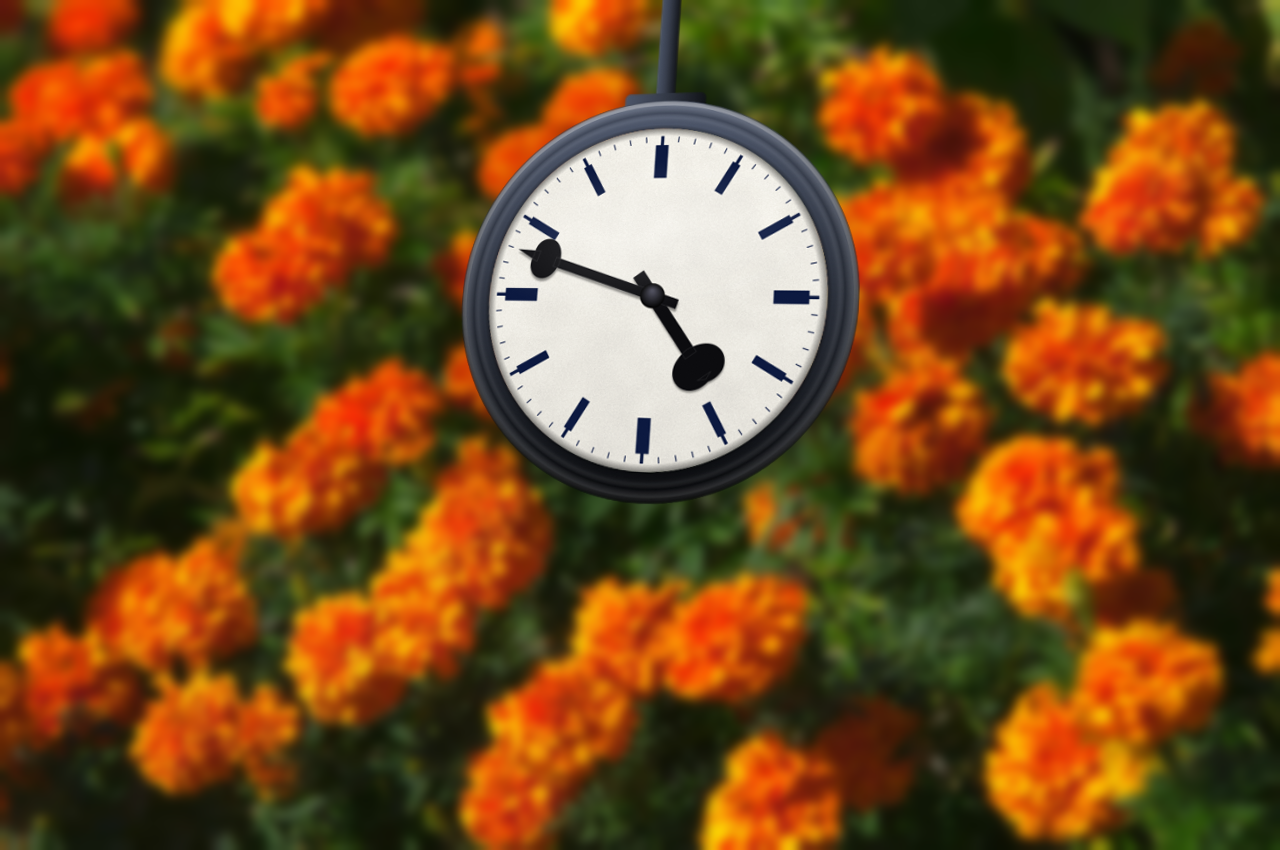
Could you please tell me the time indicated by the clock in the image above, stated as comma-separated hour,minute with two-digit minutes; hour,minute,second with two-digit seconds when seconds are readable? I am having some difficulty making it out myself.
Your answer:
4,48
